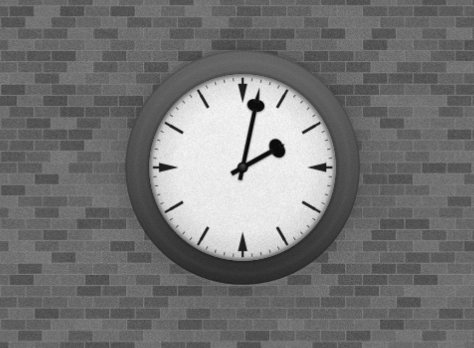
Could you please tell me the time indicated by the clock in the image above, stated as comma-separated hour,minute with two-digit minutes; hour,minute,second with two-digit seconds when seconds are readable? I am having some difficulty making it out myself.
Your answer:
2,02
